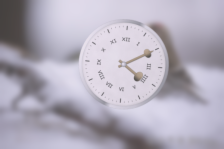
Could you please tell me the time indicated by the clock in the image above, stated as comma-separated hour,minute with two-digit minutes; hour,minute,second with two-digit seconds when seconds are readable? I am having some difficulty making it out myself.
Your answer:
4,10
